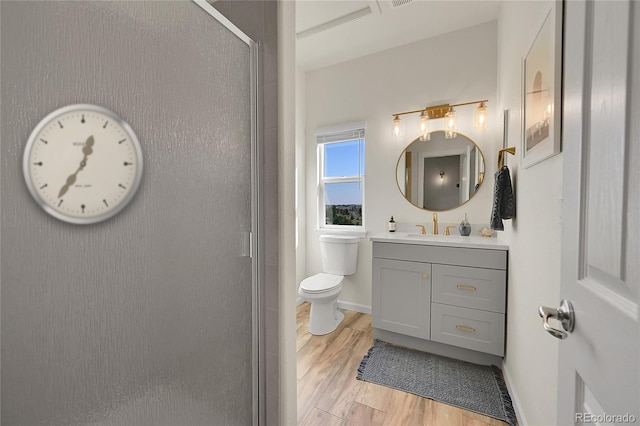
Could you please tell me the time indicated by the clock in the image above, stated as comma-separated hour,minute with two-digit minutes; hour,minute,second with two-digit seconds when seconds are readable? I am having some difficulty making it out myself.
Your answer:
12,36
